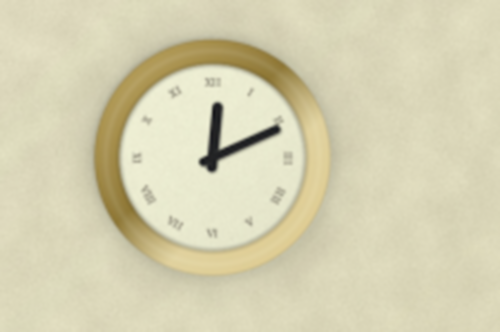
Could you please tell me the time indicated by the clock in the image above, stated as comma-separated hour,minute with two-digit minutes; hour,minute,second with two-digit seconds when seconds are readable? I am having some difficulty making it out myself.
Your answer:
12,11
